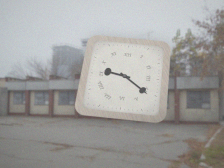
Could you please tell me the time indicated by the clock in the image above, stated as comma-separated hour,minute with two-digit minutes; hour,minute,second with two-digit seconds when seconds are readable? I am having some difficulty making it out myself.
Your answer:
9,21
